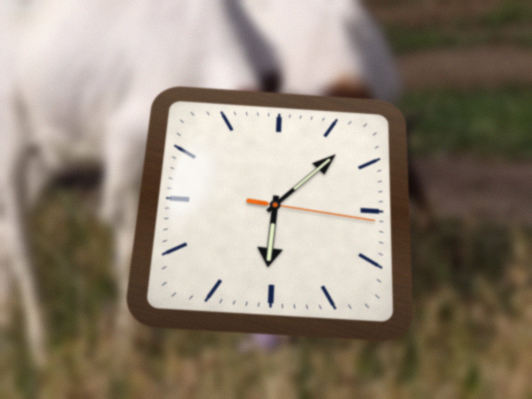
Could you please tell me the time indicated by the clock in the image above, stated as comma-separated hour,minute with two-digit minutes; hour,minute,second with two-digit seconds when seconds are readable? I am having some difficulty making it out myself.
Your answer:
6,07,16
